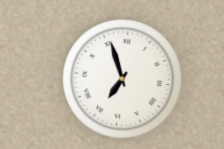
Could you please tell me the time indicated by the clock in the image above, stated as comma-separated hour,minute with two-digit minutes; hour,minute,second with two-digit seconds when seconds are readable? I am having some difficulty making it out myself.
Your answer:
6,56
